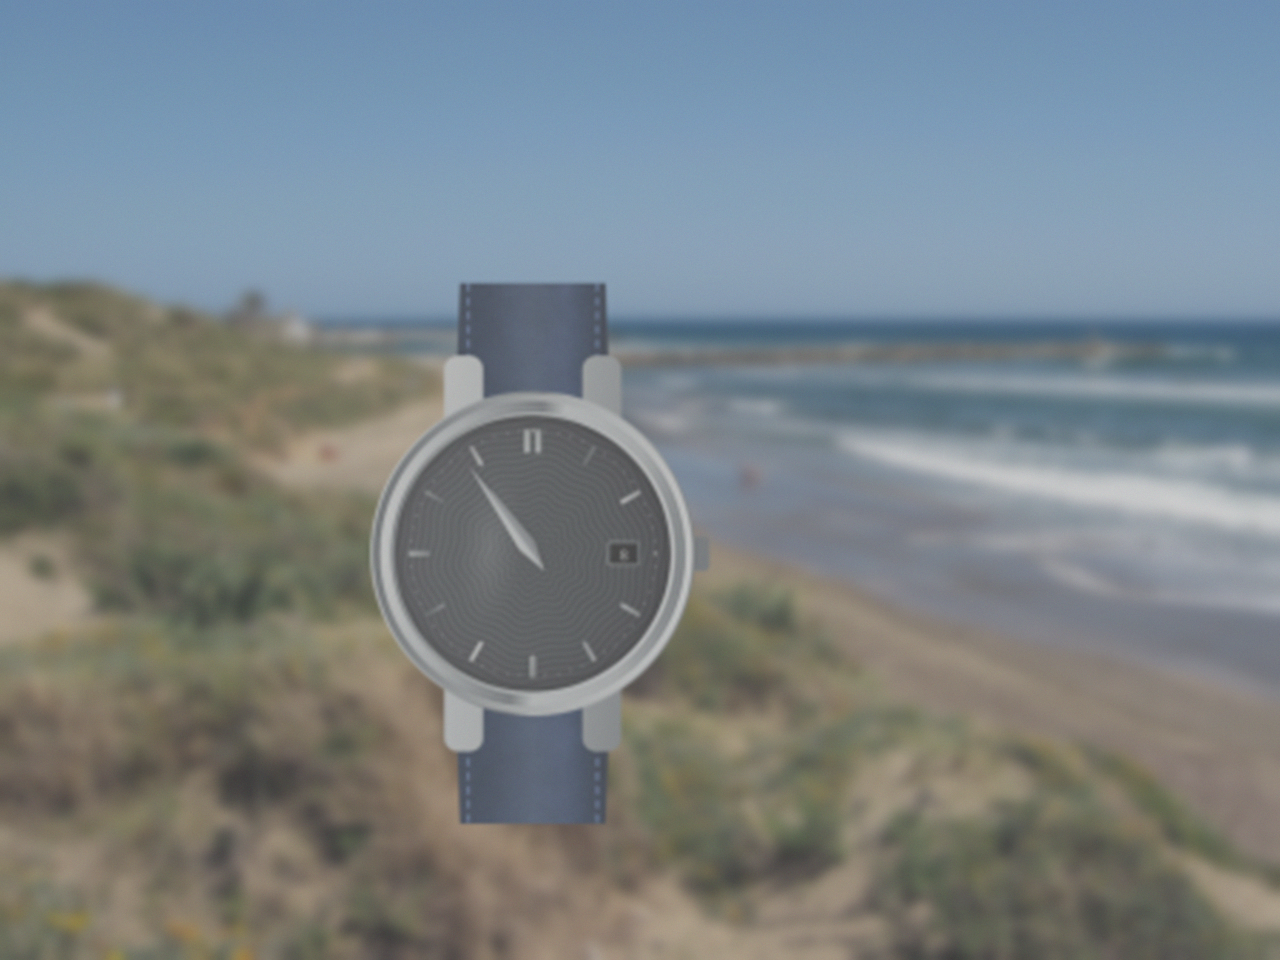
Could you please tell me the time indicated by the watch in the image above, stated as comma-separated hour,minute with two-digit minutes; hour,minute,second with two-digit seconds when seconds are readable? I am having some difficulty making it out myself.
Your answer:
10,54
